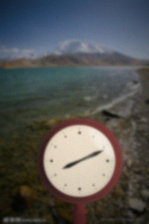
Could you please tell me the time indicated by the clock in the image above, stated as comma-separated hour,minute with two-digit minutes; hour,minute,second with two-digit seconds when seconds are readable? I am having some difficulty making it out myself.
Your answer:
8,11
